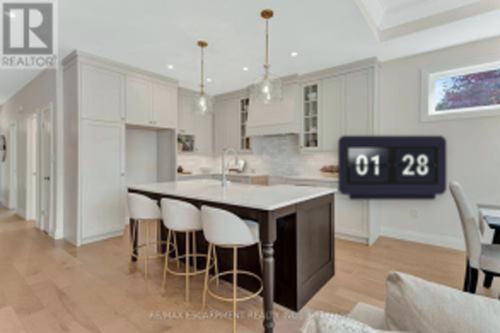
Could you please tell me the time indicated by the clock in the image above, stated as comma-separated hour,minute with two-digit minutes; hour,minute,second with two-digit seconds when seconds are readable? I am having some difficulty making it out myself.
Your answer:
1,28
